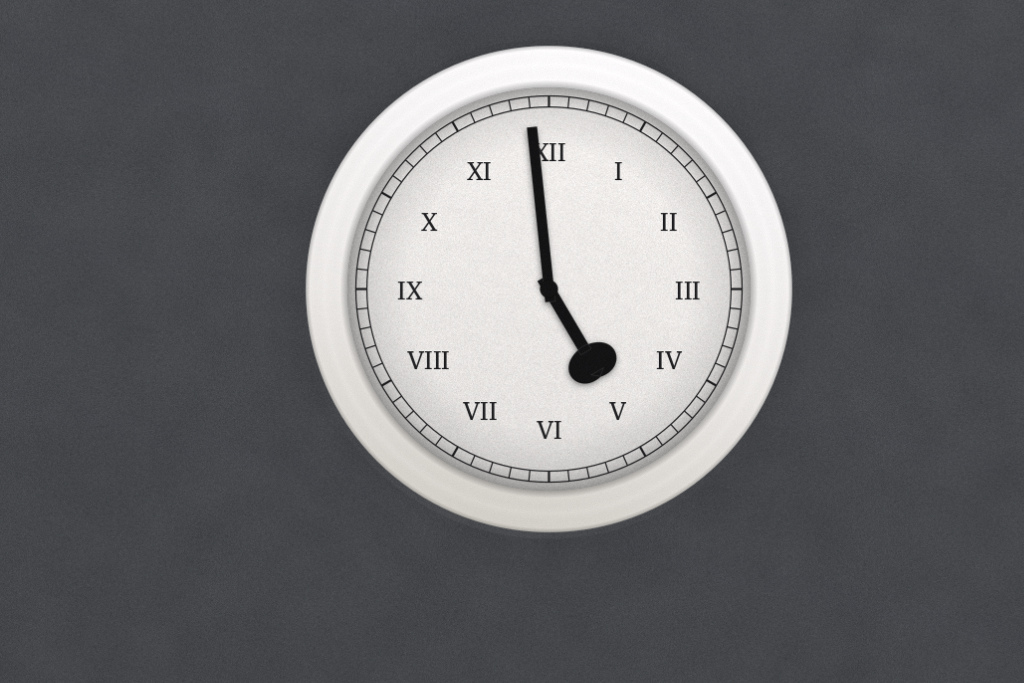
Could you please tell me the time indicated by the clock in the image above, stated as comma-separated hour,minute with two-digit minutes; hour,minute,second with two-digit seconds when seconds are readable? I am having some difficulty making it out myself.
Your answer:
4,59
